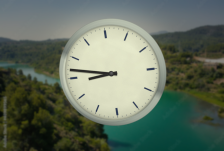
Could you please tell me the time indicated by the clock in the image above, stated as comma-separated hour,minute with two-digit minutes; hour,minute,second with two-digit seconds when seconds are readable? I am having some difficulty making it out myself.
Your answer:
8,47
